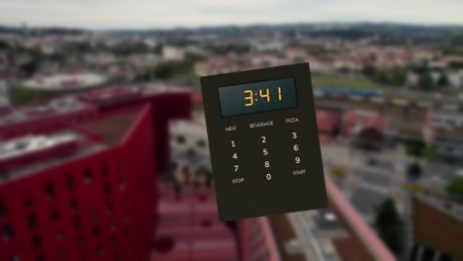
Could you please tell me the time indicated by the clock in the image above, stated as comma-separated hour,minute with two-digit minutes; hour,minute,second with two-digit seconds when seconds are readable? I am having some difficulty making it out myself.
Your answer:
3,41
